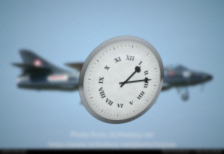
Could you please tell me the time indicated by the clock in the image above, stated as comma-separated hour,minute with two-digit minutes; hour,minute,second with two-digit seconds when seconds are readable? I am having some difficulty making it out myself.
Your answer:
1,13
